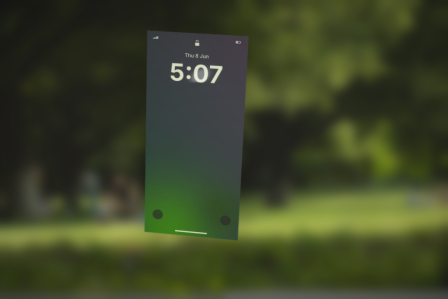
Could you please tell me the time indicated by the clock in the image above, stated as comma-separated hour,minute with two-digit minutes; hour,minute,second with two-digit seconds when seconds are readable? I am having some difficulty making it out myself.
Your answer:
5,07
